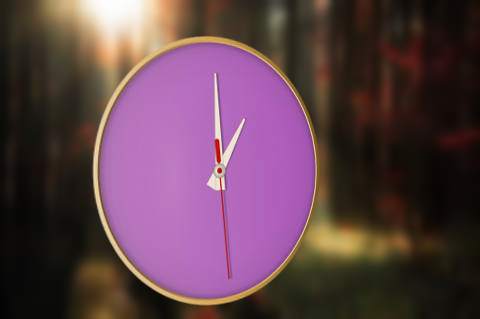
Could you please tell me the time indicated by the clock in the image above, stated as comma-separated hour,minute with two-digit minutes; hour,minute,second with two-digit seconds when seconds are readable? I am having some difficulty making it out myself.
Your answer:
12,59,29
